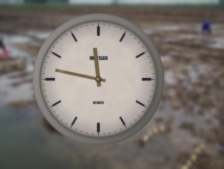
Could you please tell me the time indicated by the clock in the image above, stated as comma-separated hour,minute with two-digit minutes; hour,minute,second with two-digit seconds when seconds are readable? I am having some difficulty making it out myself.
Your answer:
11,47
